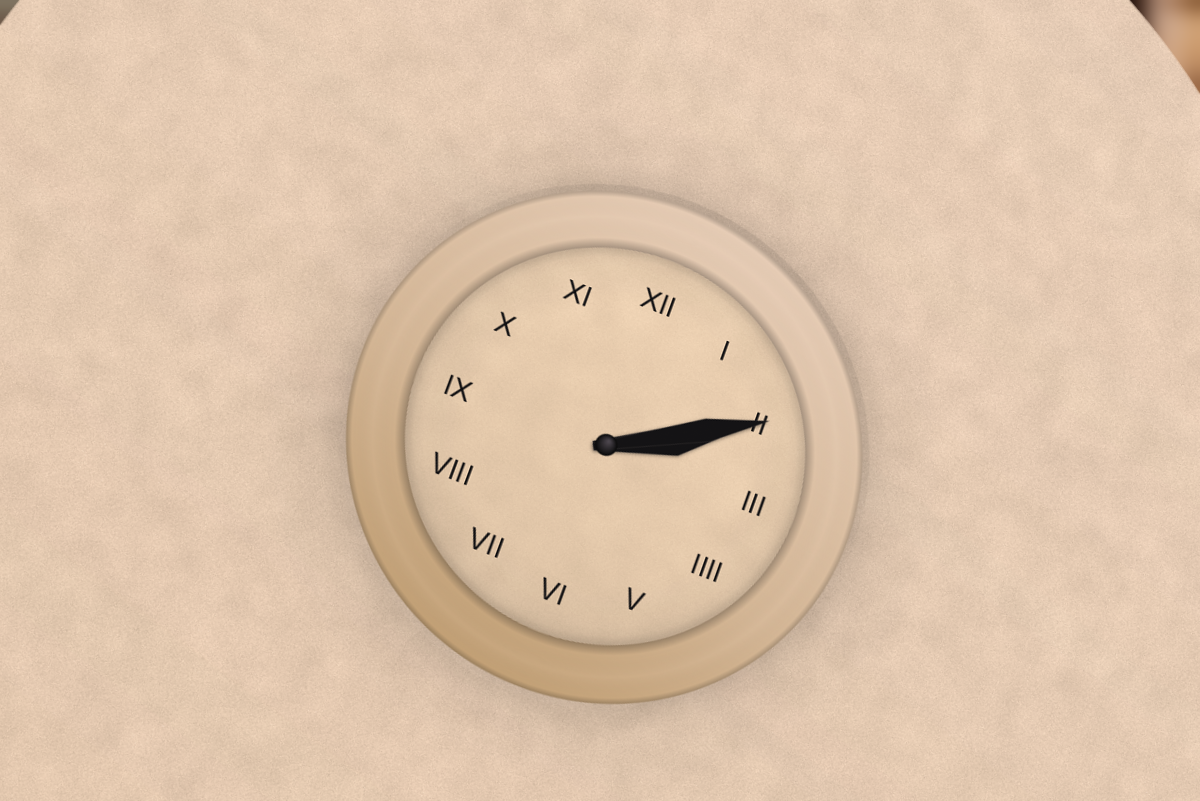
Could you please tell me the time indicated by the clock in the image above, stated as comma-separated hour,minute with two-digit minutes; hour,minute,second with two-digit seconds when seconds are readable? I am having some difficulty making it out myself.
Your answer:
2,10
